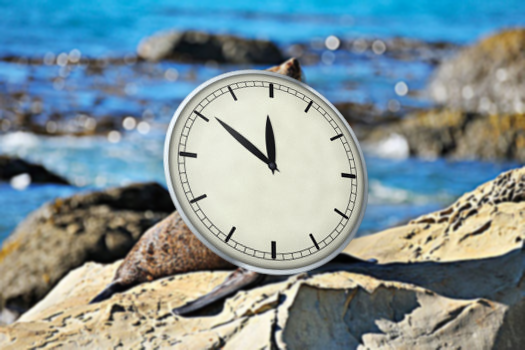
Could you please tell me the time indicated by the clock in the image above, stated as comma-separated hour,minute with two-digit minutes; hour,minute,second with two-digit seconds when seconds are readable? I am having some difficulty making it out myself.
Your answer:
11,51
